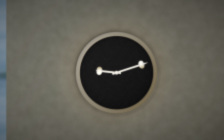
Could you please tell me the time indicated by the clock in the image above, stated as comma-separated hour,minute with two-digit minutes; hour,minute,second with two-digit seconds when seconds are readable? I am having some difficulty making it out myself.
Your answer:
9,12
